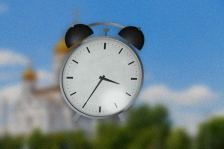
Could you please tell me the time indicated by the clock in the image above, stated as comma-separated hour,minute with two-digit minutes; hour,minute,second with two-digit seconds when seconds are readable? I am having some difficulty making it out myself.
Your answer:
3,35
